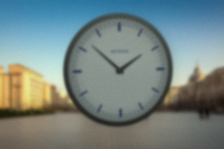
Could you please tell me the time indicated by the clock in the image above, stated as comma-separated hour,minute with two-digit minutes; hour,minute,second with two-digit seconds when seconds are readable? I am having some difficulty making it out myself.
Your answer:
1,52
